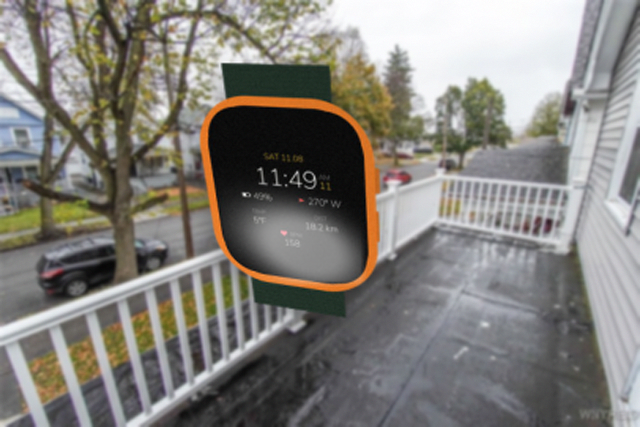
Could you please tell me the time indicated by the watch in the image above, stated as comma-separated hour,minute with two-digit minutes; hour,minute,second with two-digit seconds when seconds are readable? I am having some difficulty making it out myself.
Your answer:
11,49
